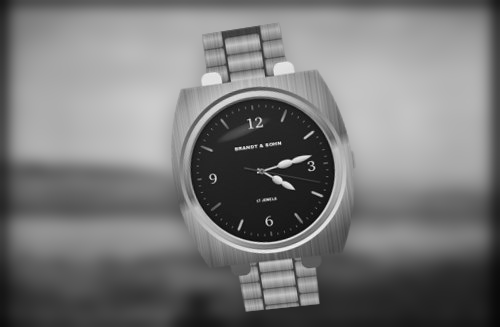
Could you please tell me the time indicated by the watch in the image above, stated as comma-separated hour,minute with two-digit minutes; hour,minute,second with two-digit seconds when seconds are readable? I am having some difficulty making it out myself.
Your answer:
4,13,18
